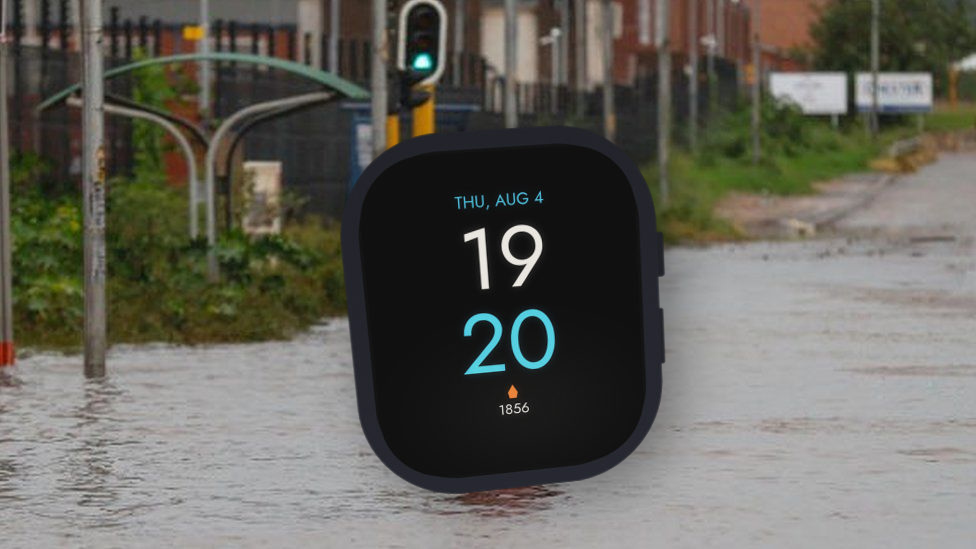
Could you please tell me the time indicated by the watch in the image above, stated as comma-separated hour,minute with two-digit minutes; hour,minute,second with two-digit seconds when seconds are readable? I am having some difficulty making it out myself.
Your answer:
19,20
